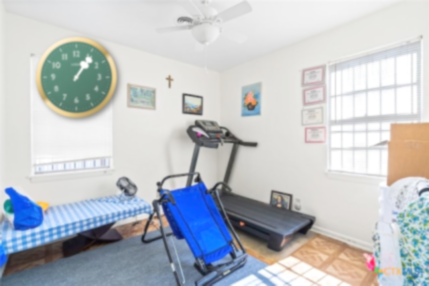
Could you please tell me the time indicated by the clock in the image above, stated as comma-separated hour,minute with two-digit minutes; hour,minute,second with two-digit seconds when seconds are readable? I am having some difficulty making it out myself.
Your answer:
1,06
